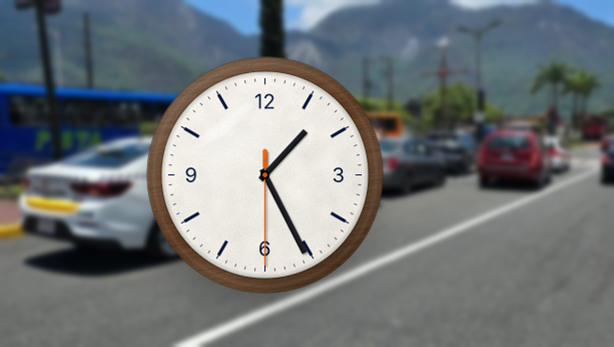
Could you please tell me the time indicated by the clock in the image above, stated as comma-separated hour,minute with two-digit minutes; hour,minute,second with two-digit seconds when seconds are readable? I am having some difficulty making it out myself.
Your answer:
1,25,30
